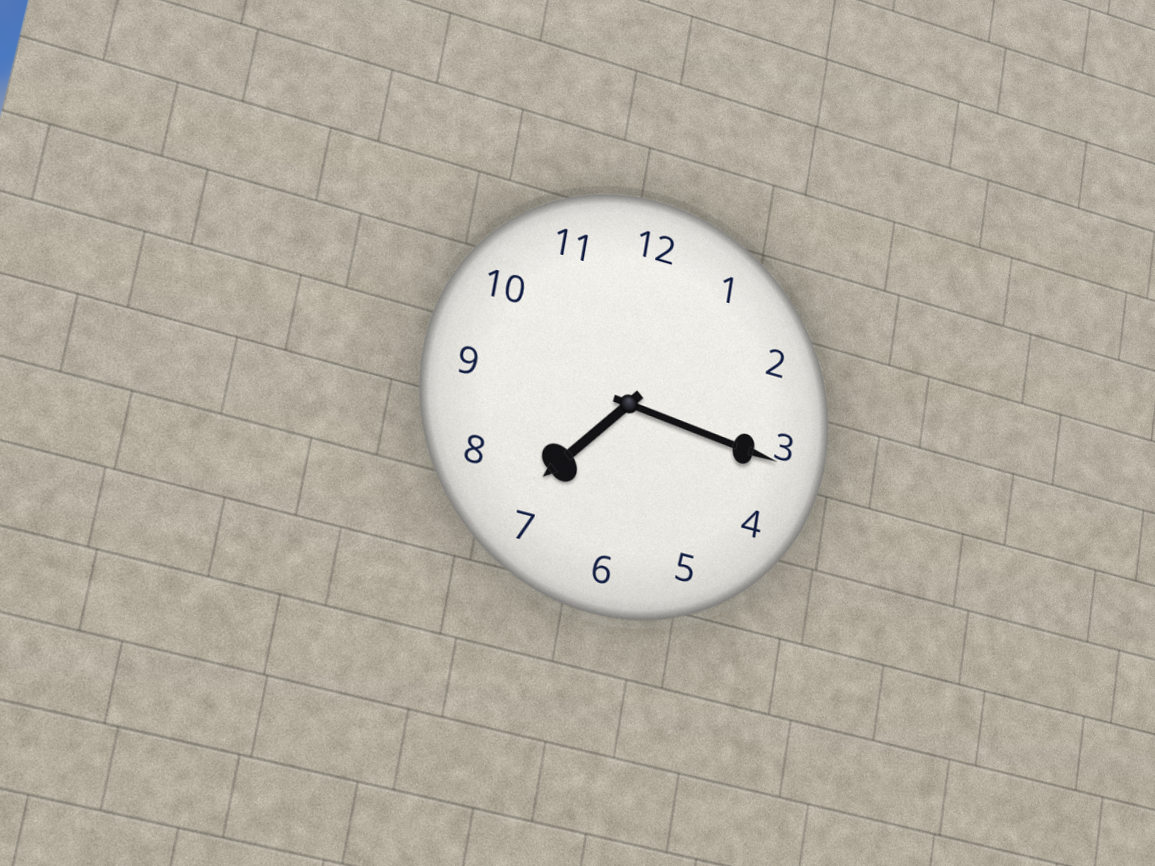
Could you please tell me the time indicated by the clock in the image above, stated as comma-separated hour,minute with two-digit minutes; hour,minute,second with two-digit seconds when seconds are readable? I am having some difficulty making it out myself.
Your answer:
7,16
